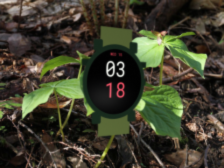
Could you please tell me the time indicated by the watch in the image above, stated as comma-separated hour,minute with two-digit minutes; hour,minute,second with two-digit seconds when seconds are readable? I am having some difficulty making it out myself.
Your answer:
3,18
